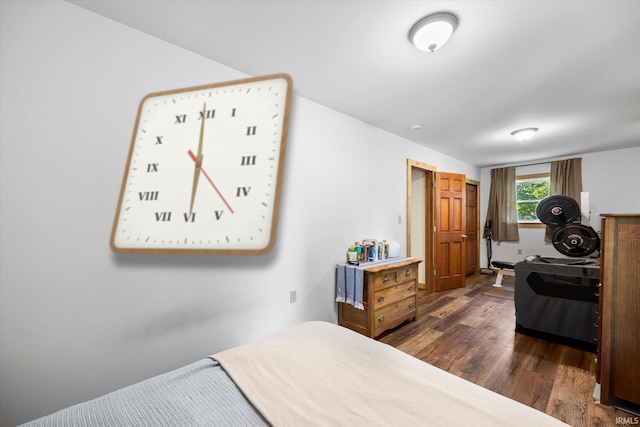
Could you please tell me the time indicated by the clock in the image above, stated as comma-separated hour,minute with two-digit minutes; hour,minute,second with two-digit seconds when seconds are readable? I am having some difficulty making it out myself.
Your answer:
5,59,23
